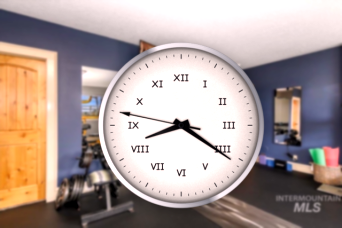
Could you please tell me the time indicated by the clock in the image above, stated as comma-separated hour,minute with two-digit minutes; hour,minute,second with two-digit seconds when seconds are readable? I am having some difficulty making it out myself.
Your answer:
8,20,47
